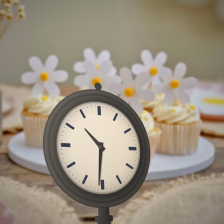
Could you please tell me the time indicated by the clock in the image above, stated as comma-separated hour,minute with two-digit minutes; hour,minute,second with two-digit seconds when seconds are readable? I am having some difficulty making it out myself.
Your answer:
10,31
